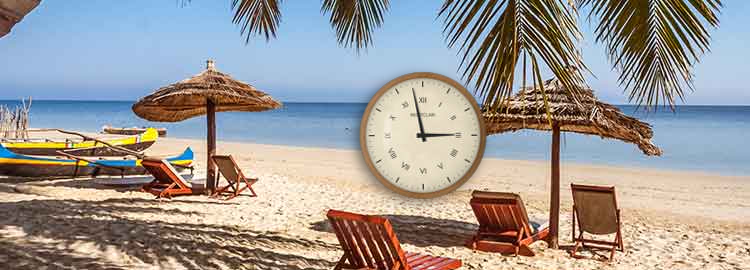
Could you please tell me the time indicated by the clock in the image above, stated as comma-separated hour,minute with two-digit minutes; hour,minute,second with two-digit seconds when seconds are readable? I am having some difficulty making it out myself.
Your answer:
2,58
